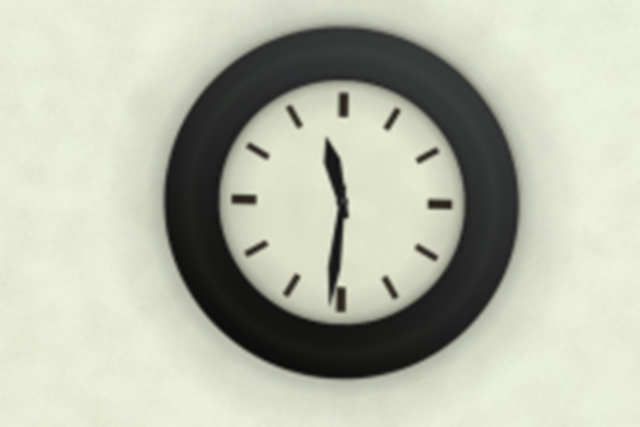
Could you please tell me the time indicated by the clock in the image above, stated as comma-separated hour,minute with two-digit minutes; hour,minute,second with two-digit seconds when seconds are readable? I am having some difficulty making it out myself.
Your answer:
11,31
